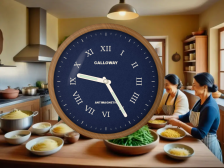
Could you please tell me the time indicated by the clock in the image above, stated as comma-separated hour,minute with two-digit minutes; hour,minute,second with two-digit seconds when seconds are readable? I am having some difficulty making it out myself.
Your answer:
9,25
